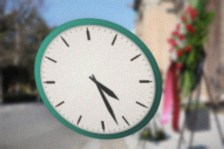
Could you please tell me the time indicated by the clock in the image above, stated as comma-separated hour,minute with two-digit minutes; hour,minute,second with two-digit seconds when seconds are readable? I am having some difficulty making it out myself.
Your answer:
4,27
